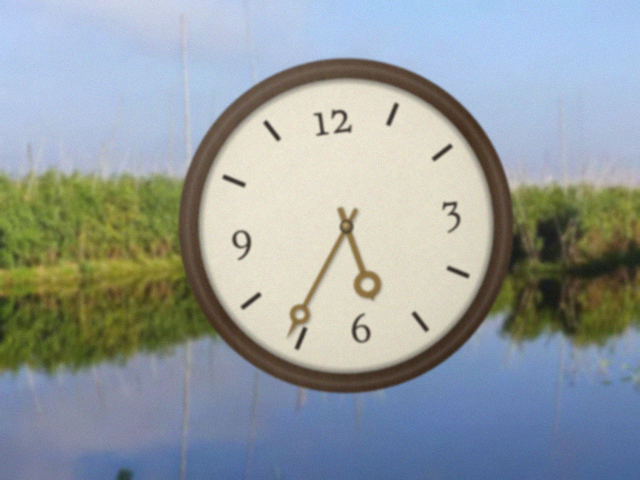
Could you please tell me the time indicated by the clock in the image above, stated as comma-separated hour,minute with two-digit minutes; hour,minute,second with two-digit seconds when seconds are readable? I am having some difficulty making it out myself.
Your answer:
5,36
